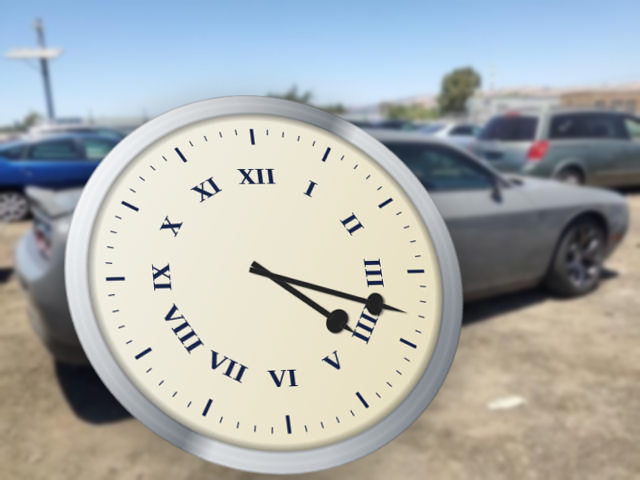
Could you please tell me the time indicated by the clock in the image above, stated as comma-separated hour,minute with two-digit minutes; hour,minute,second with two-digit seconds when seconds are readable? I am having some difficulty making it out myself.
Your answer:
4,18
